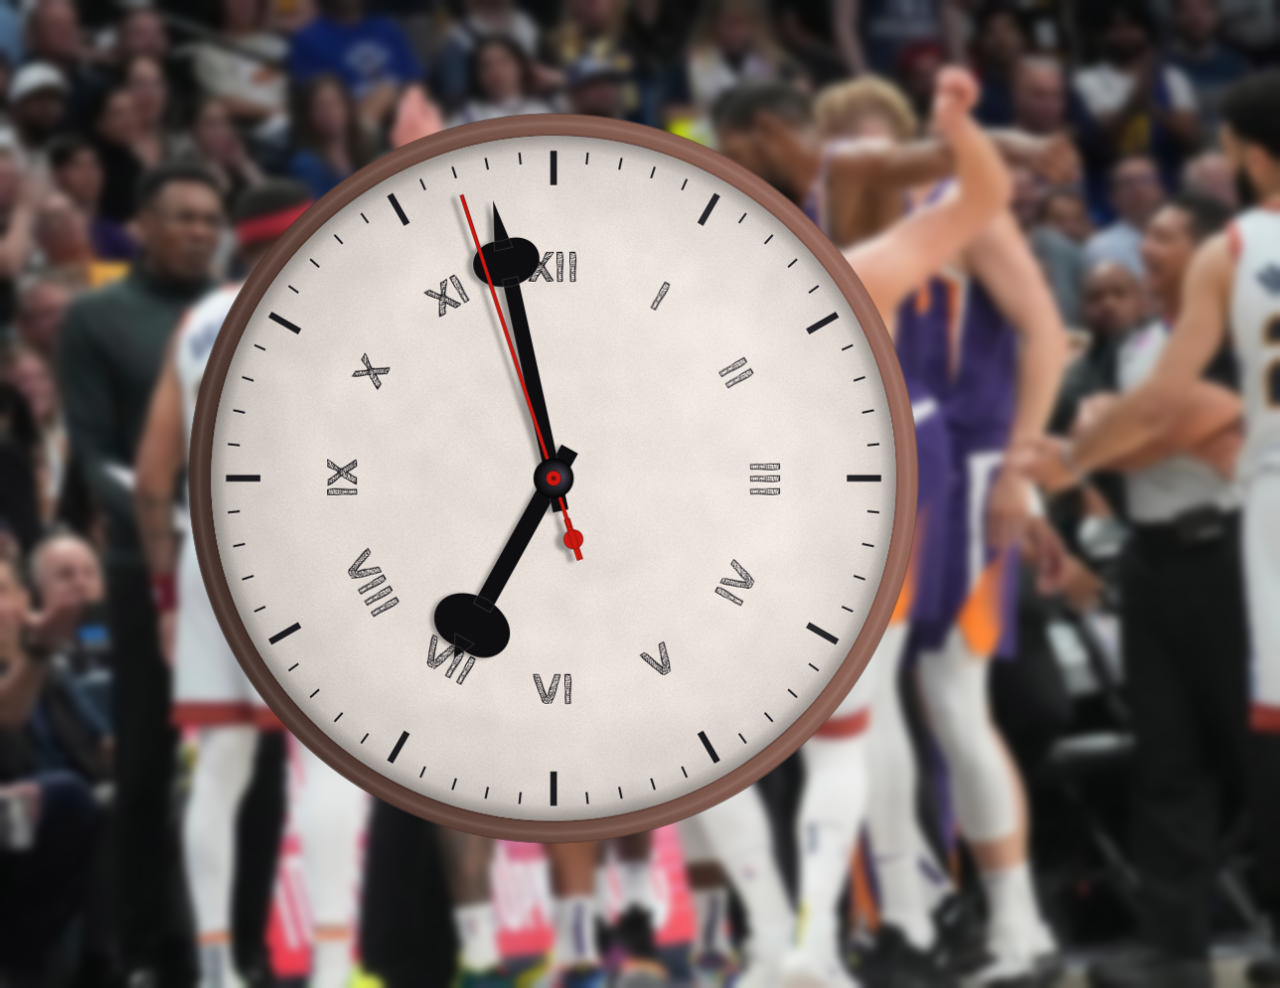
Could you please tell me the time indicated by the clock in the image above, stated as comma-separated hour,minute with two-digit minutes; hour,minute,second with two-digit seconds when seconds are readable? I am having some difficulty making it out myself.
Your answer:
6,57,57
